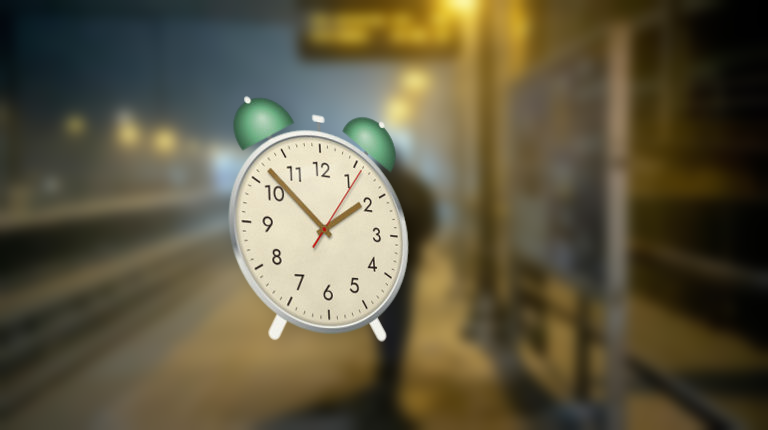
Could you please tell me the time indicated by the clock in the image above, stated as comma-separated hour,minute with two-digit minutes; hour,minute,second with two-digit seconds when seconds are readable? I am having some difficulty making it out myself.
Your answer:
1,52,06
